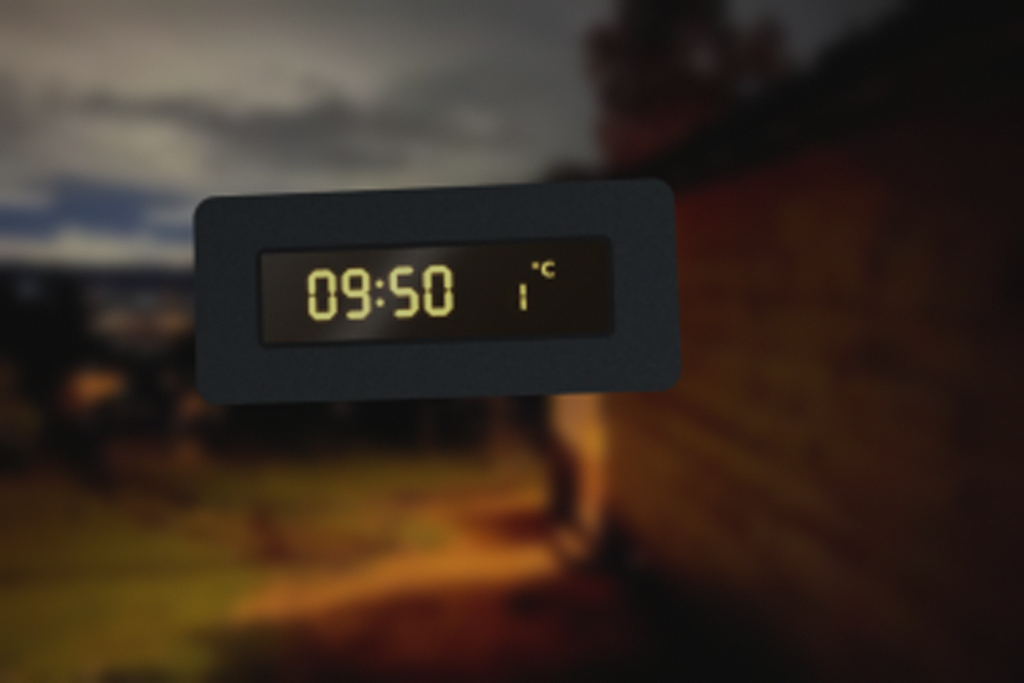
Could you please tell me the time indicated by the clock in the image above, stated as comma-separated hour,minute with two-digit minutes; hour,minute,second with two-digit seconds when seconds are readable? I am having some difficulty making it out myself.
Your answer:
9,50
